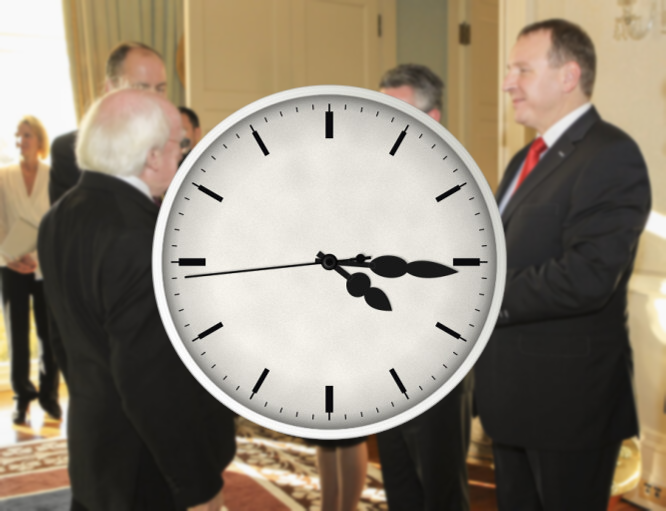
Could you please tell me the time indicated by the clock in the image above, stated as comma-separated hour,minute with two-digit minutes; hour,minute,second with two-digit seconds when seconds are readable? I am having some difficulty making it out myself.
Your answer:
4,15,44
